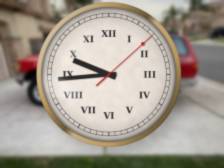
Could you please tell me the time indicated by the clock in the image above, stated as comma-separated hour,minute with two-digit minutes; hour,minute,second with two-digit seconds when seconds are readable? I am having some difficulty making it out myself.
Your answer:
9,44,08
